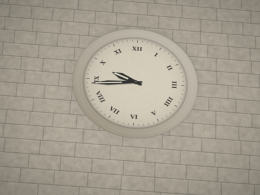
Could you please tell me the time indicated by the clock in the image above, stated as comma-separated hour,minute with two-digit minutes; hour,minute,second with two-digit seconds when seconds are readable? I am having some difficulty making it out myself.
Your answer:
9,44
